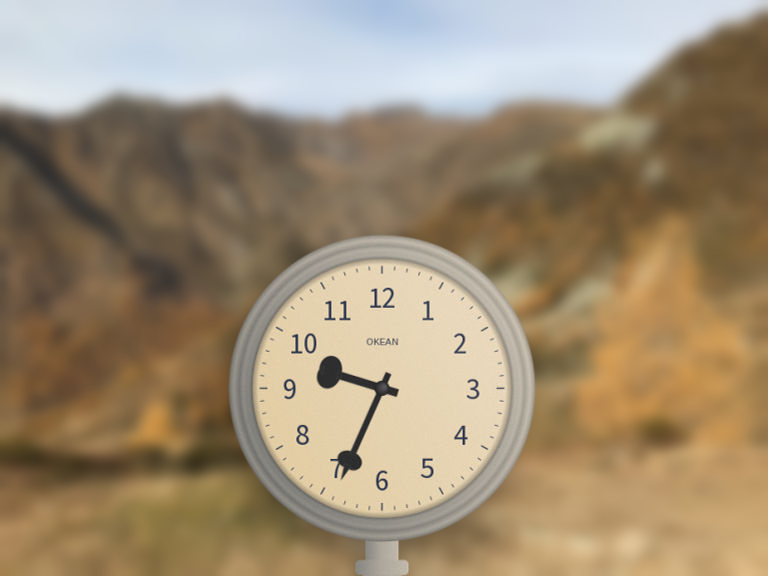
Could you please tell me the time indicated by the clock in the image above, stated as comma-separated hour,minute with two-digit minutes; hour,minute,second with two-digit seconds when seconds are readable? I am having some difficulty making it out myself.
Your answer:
9,34
